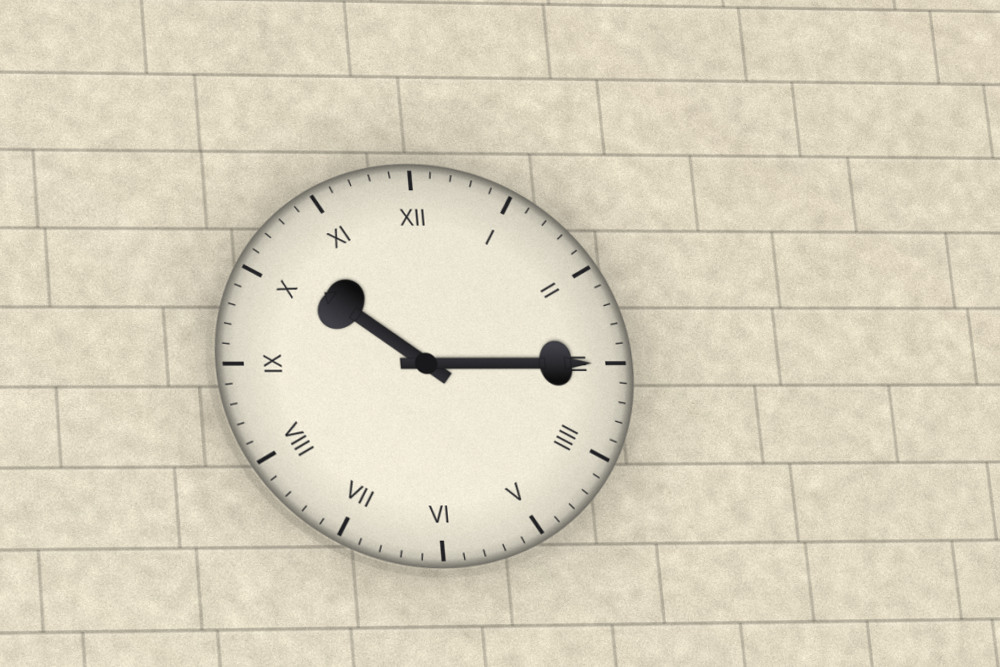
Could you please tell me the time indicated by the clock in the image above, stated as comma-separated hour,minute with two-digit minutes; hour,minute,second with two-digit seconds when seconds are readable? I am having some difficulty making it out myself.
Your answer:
10,15
